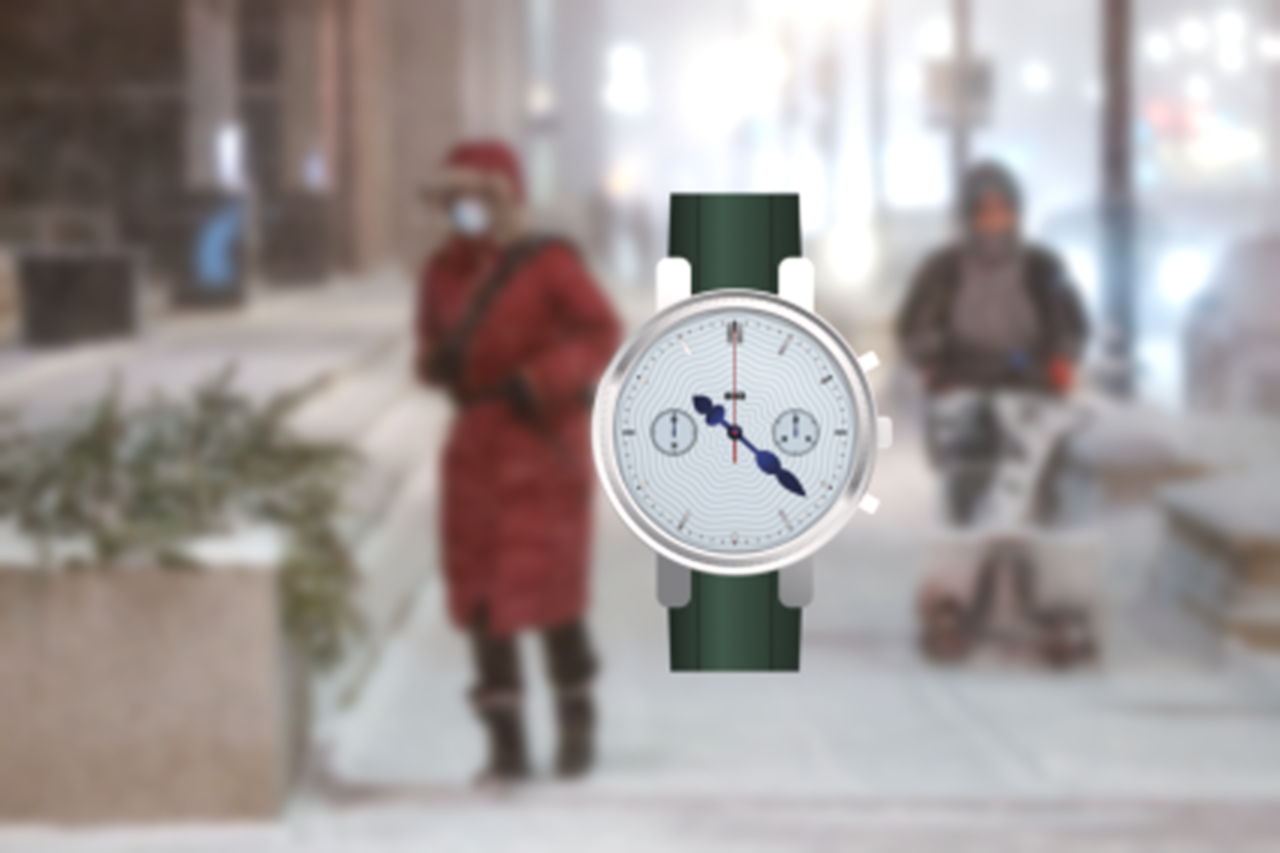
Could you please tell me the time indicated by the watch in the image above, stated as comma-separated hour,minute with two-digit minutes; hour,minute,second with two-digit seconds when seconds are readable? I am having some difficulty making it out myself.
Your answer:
10,22
